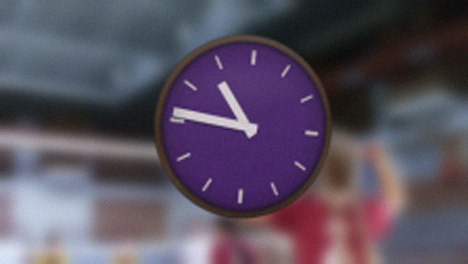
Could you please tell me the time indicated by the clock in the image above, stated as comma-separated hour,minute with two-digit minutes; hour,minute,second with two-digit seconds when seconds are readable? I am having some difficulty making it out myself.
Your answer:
10,46
